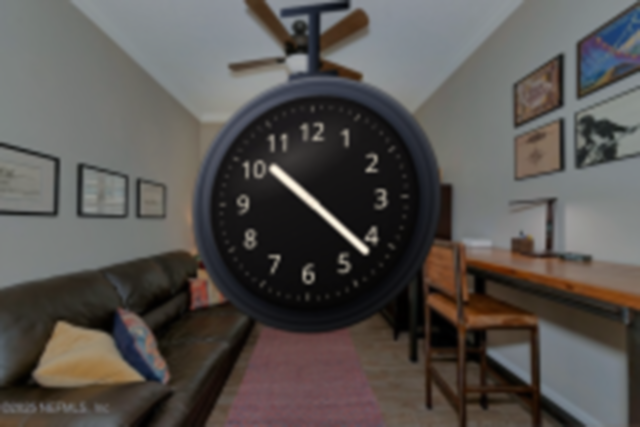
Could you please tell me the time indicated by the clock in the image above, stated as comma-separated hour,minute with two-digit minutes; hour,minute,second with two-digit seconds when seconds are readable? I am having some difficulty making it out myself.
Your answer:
10,22
